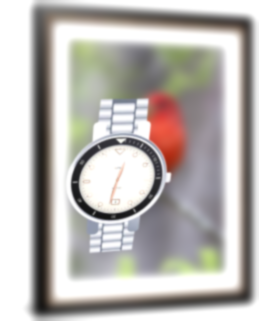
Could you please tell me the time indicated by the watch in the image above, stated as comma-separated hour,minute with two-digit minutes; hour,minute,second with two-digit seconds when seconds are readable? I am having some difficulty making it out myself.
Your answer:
12,32
